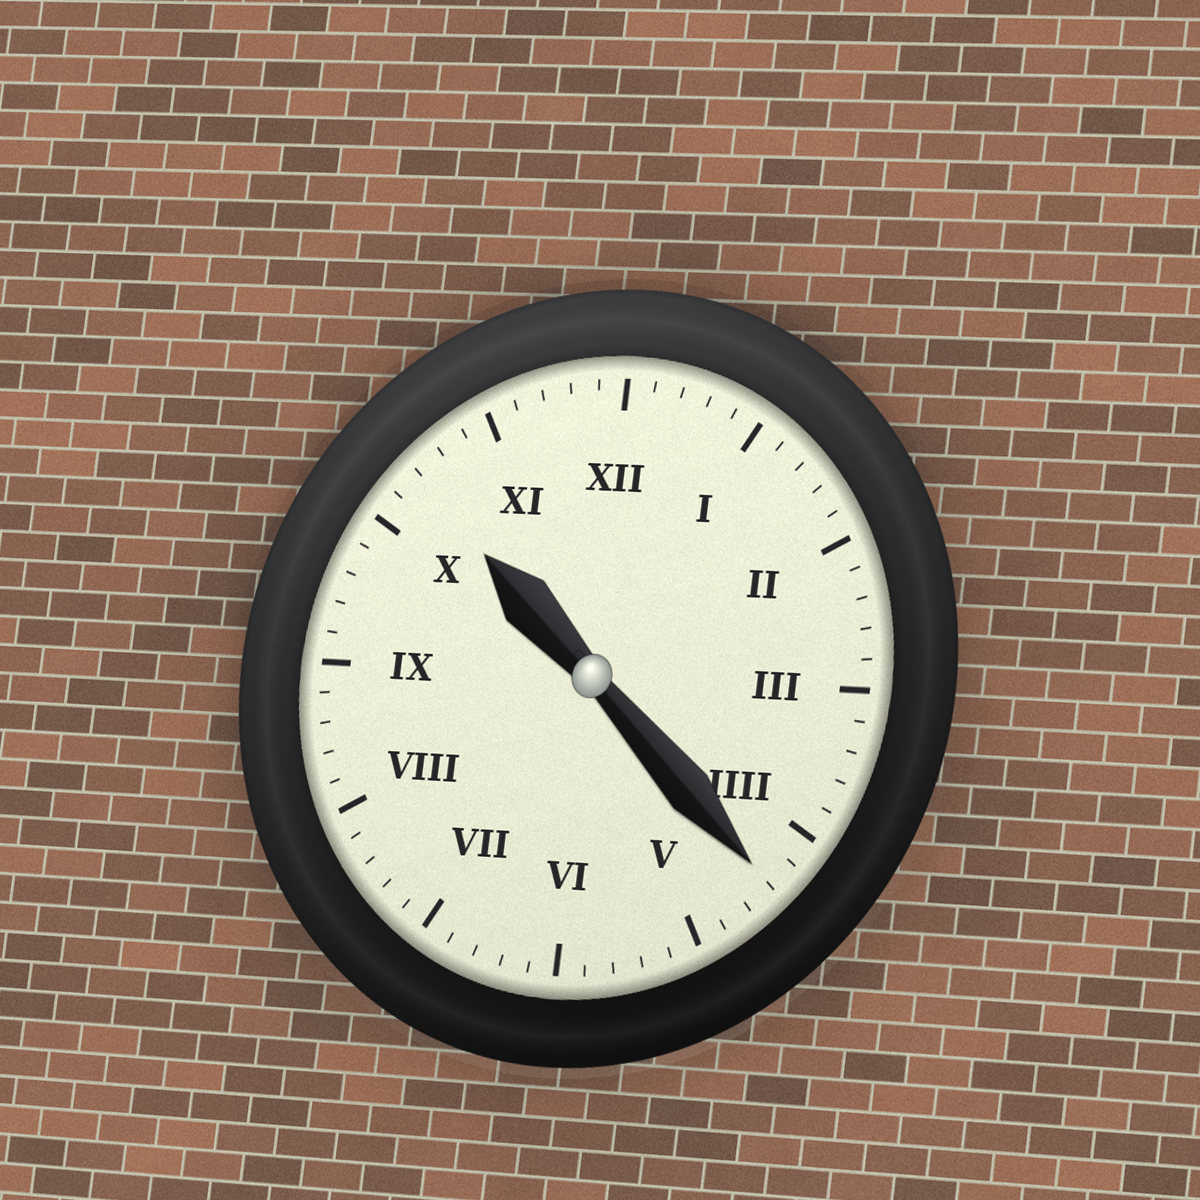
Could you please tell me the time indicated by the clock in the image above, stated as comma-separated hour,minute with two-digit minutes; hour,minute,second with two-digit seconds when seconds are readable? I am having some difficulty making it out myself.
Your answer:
10,22
